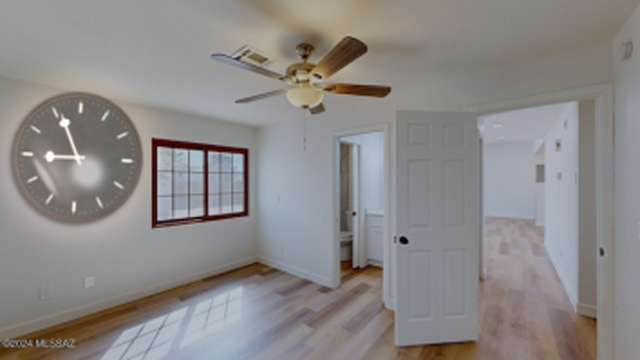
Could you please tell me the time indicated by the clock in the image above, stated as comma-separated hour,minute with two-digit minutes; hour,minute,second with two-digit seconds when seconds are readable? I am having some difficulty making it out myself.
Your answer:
8,56
